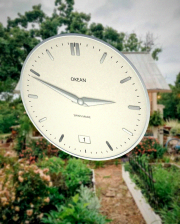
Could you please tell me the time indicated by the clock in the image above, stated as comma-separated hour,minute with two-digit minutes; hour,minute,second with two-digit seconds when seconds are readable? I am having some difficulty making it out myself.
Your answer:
2,49
